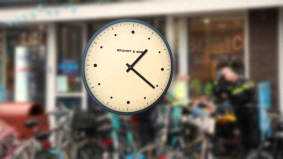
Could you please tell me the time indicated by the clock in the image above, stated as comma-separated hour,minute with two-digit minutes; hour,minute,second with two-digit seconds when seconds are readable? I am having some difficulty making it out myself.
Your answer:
1,21
